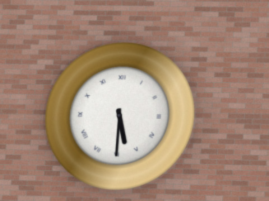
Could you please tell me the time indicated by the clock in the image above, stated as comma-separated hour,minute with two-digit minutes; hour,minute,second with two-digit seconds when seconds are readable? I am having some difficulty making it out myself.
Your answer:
5,30
